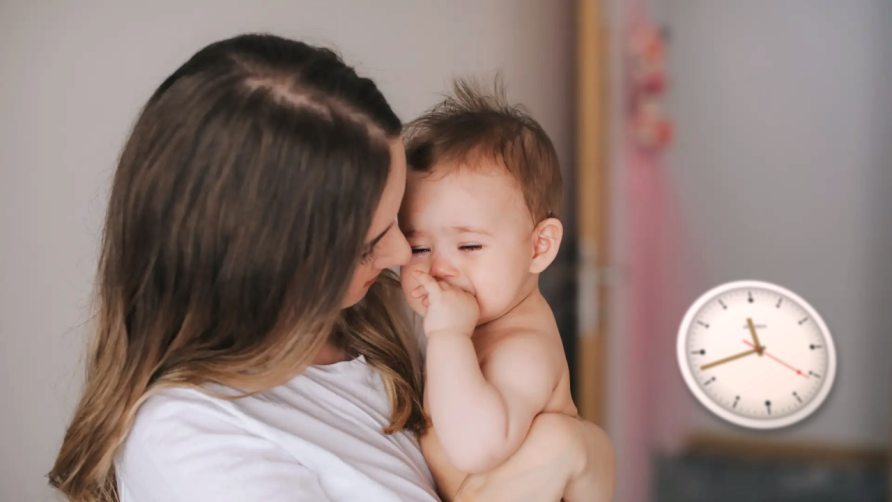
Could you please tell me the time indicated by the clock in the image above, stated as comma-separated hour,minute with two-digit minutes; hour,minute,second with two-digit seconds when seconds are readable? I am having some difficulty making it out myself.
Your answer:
11,42,21
